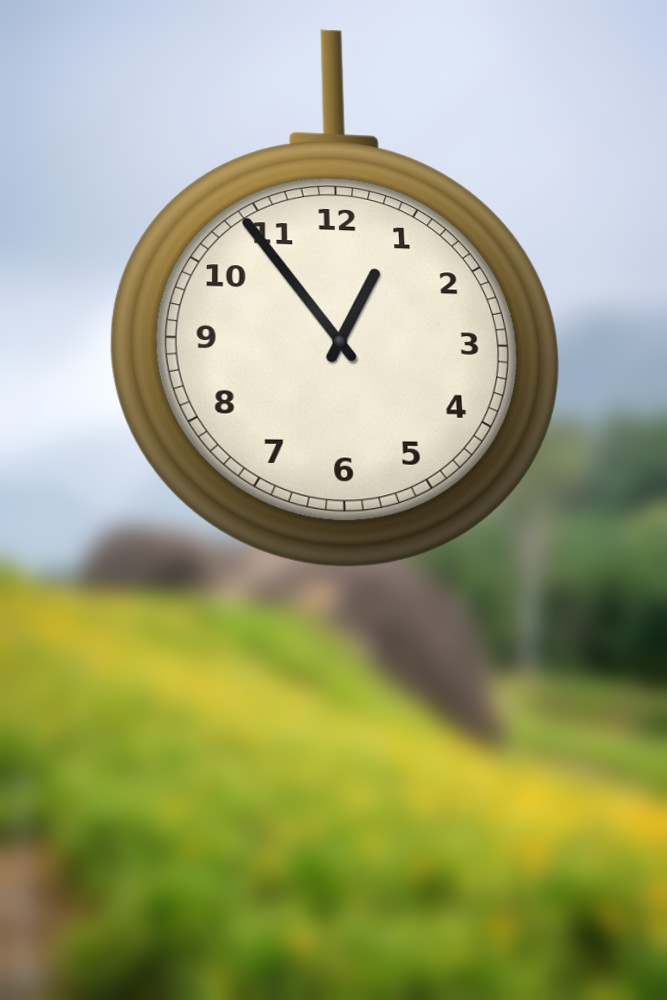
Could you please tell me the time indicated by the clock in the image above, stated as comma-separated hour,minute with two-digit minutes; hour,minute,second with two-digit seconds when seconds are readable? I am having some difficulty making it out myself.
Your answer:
12,54
